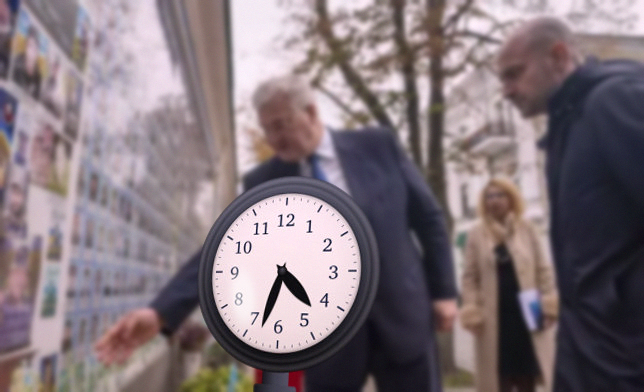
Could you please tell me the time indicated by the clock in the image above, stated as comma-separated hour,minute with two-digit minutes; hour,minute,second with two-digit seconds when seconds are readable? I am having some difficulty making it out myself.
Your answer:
4,33
